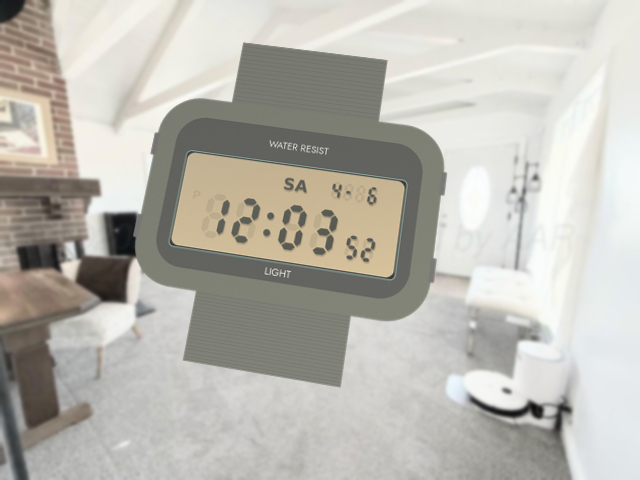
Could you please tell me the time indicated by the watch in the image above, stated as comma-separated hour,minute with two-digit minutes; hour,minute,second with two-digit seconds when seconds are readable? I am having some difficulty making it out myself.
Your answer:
12,03,52
